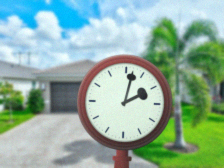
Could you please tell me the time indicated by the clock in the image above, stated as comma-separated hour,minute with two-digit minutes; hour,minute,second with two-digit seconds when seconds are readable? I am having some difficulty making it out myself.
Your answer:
2,02
